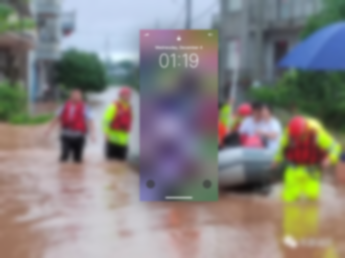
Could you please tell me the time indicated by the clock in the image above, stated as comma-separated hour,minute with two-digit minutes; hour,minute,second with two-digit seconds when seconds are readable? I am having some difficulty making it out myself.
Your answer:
1,19
